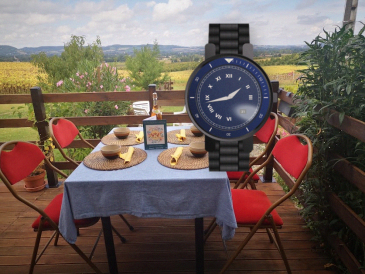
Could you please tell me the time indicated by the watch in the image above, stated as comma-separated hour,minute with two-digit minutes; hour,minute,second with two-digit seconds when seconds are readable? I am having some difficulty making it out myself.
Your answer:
1,43
